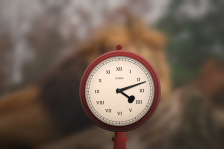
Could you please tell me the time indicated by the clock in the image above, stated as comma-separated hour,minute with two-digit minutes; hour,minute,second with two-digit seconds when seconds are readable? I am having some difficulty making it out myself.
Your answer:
4,12
